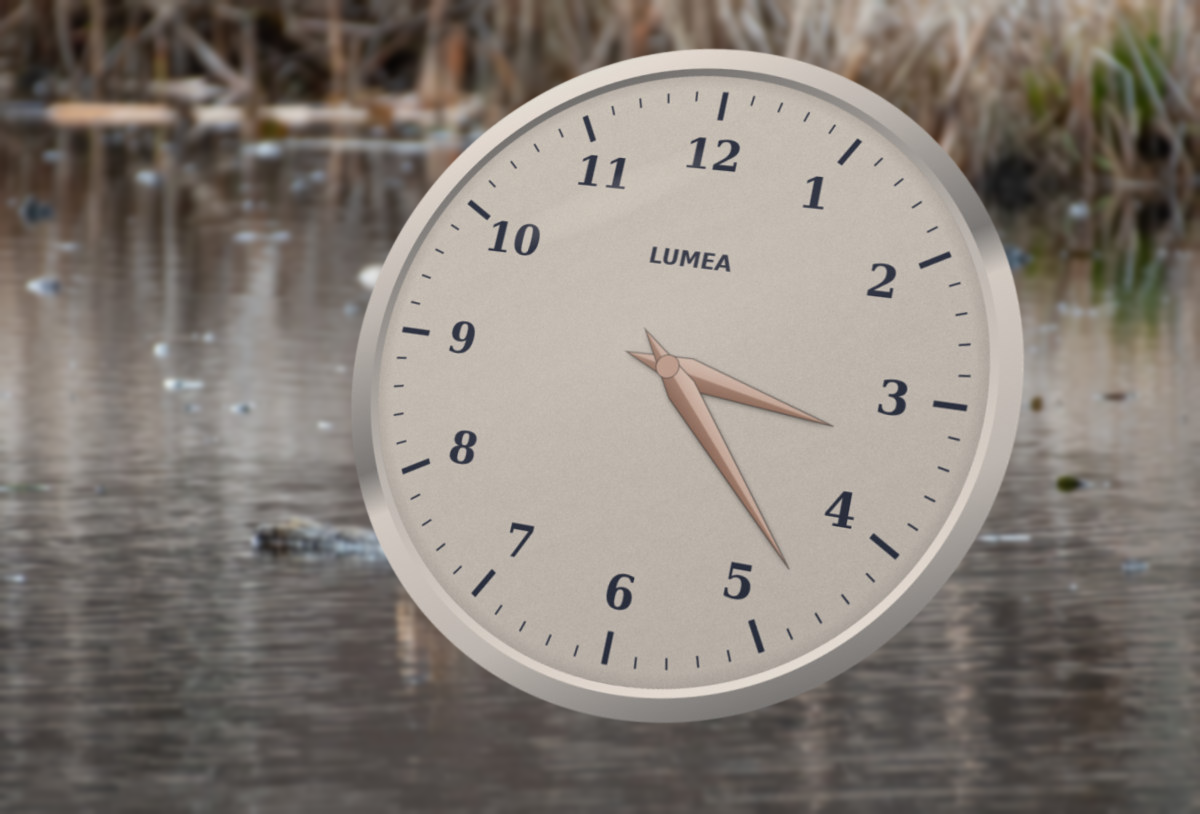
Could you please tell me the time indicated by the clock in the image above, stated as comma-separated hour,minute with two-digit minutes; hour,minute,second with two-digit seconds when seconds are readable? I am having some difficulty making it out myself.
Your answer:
3,23
